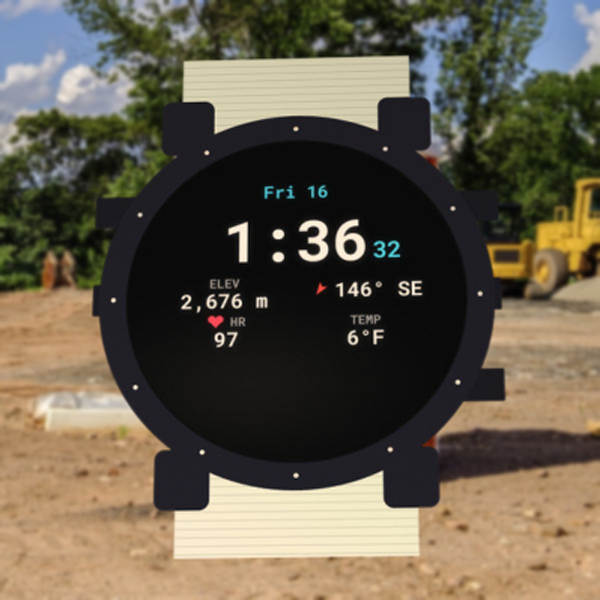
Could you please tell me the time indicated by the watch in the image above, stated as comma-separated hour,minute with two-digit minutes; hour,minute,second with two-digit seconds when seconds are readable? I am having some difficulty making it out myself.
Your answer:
1,36,32
